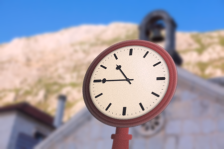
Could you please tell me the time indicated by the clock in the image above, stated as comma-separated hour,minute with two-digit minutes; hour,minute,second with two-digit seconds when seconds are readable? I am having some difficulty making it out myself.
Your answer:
10,45
